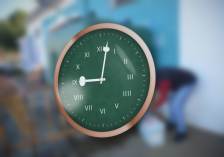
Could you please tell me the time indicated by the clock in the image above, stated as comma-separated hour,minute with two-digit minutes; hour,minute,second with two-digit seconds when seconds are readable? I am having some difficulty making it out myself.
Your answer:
9,02
